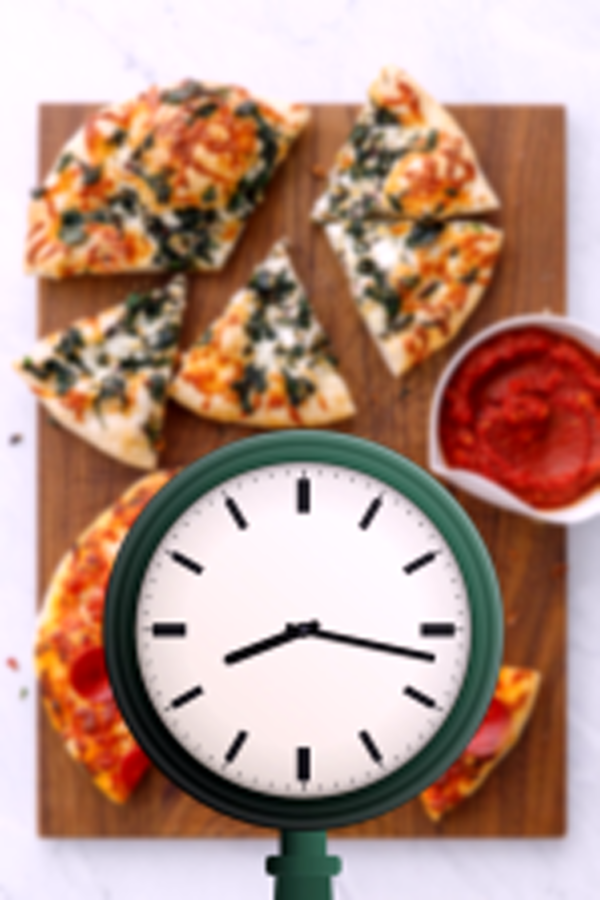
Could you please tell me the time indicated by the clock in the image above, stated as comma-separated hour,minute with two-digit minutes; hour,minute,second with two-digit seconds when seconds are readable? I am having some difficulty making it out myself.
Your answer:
8,17
